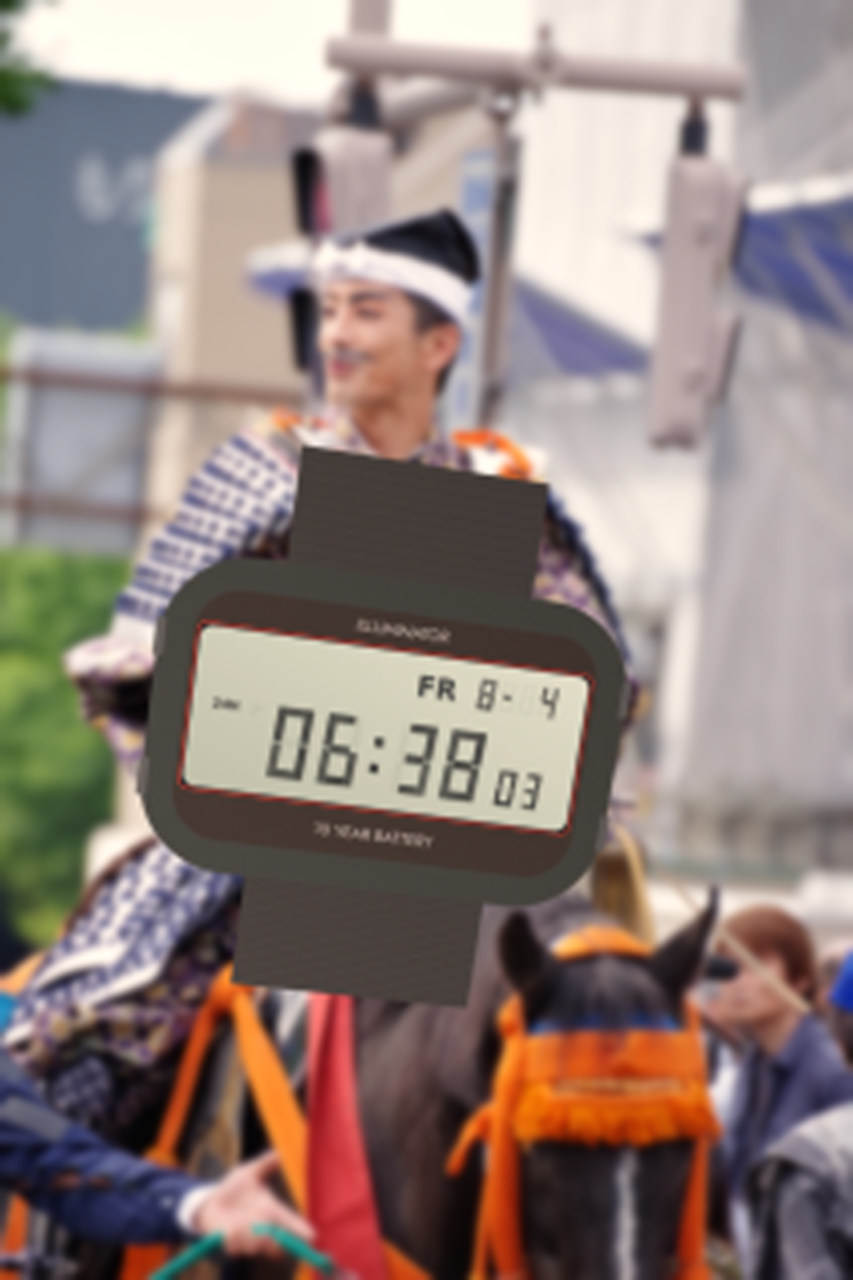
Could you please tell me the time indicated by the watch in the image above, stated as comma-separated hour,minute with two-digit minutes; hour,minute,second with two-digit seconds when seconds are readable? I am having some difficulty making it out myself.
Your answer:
6,38,03
